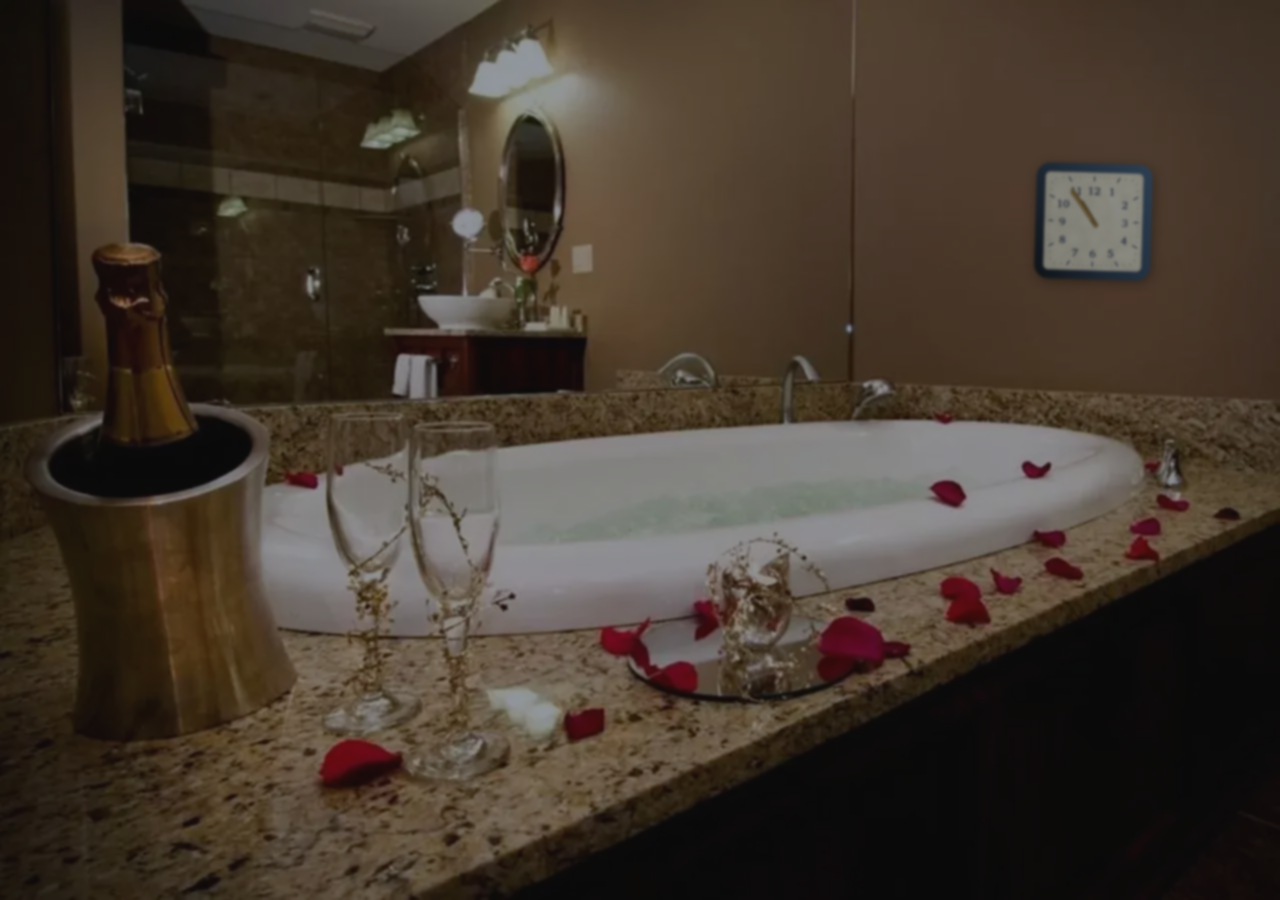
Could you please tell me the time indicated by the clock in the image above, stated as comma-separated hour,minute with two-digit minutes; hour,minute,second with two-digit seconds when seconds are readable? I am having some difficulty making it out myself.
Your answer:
10,54
